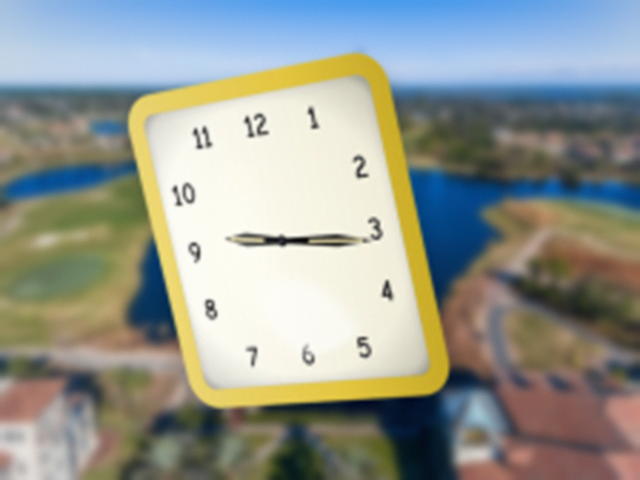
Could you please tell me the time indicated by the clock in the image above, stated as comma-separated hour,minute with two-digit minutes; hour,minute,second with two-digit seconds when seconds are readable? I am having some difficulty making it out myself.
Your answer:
9,16
